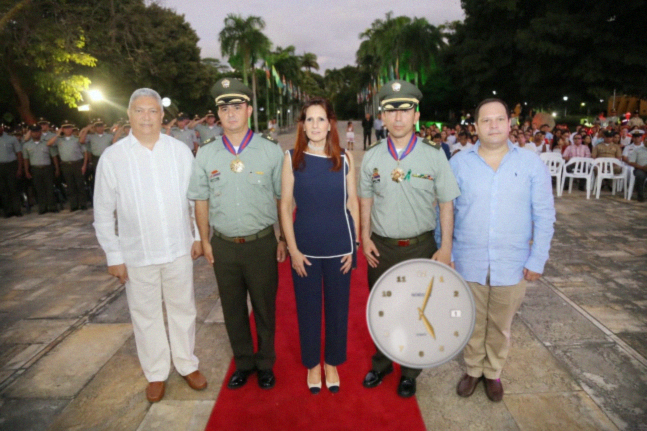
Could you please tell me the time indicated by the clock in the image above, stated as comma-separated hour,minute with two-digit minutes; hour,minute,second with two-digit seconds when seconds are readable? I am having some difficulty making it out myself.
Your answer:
5,03
